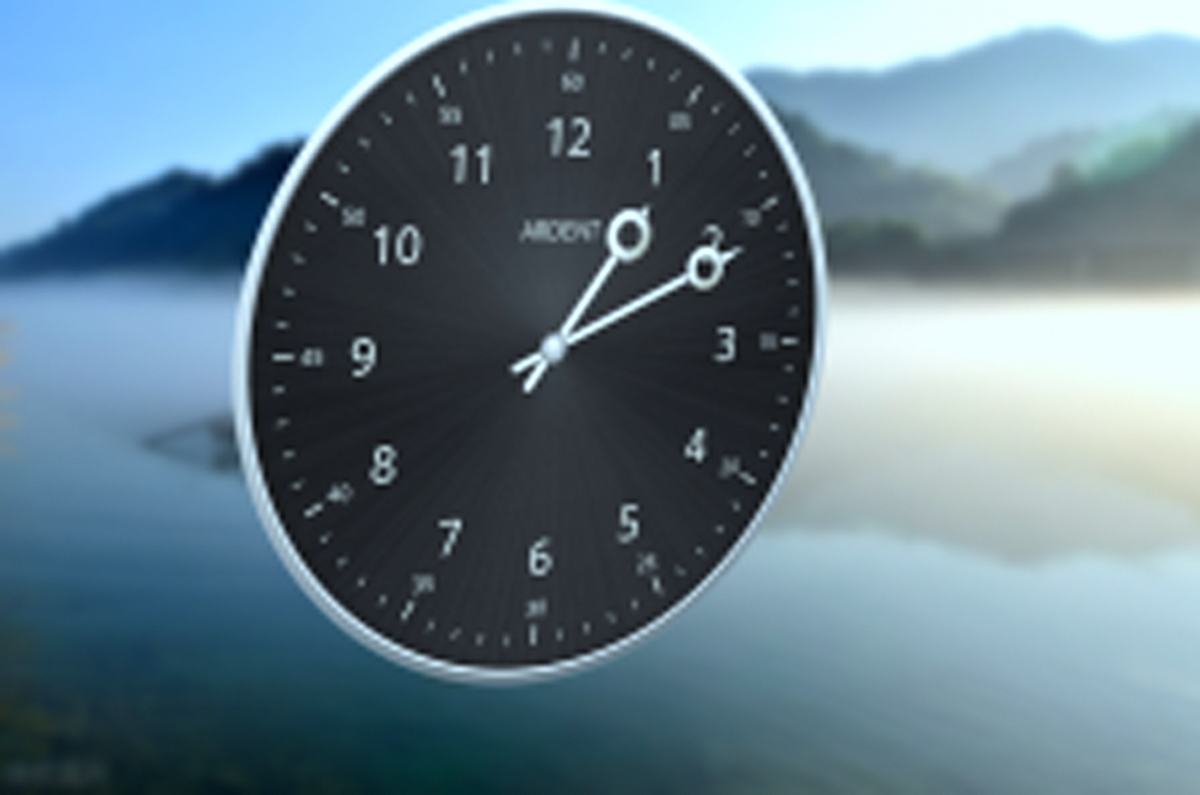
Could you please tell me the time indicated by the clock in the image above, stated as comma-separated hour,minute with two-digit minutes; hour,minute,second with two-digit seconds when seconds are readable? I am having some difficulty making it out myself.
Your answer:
1,11
